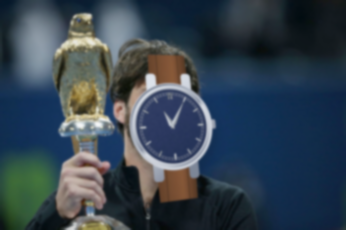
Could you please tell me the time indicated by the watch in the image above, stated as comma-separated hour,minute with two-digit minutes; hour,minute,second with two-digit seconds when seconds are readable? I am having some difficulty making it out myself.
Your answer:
11,05
